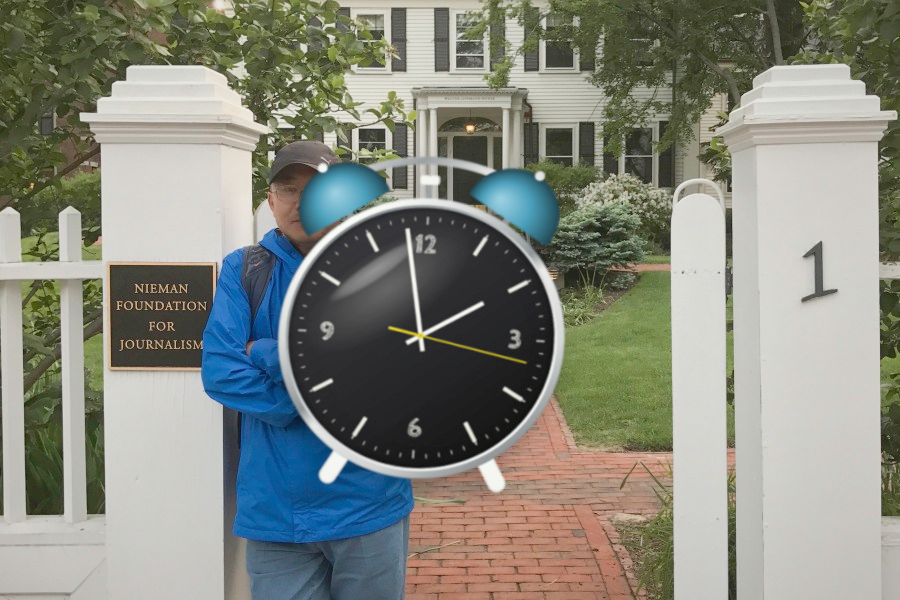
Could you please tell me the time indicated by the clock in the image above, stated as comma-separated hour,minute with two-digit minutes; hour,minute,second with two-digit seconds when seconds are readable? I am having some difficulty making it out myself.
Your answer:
1,58,17
